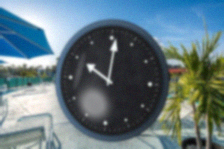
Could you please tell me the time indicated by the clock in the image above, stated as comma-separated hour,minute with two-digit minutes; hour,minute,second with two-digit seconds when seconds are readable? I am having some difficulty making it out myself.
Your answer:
10,01
